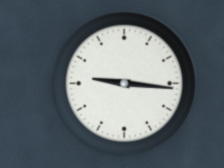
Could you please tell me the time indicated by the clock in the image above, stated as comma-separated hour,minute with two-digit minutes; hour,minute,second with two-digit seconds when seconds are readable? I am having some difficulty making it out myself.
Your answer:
9,16
